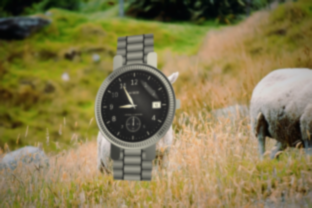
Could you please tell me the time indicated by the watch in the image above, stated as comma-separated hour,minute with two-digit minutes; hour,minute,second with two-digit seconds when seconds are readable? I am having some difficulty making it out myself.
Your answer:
8,55
